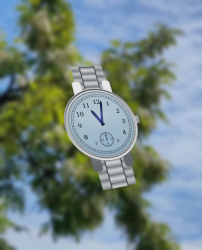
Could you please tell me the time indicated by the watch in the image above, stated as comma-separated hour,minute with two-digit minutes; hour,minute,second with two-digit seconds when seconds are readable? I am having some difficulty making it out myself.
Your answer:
11,02
